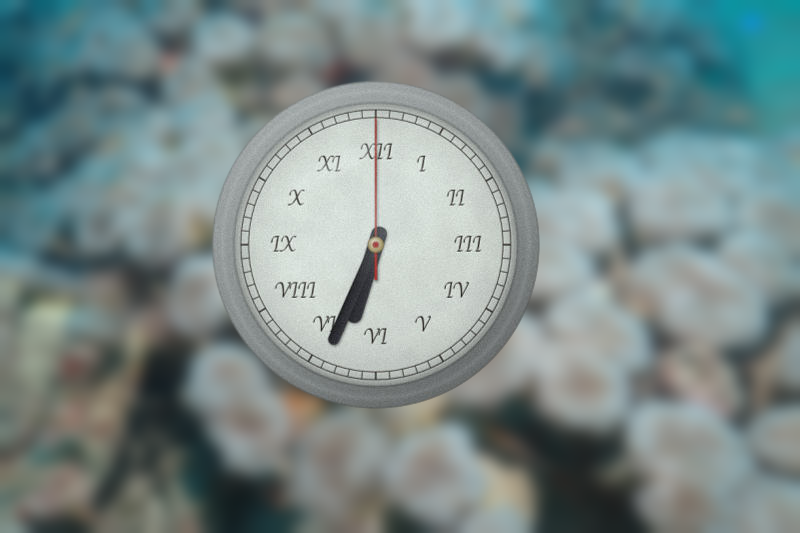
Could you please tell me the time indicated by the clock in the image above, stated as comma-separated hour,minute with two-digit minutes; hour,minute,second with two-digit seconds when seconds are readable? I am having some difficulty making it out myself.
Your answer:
6,34,00
